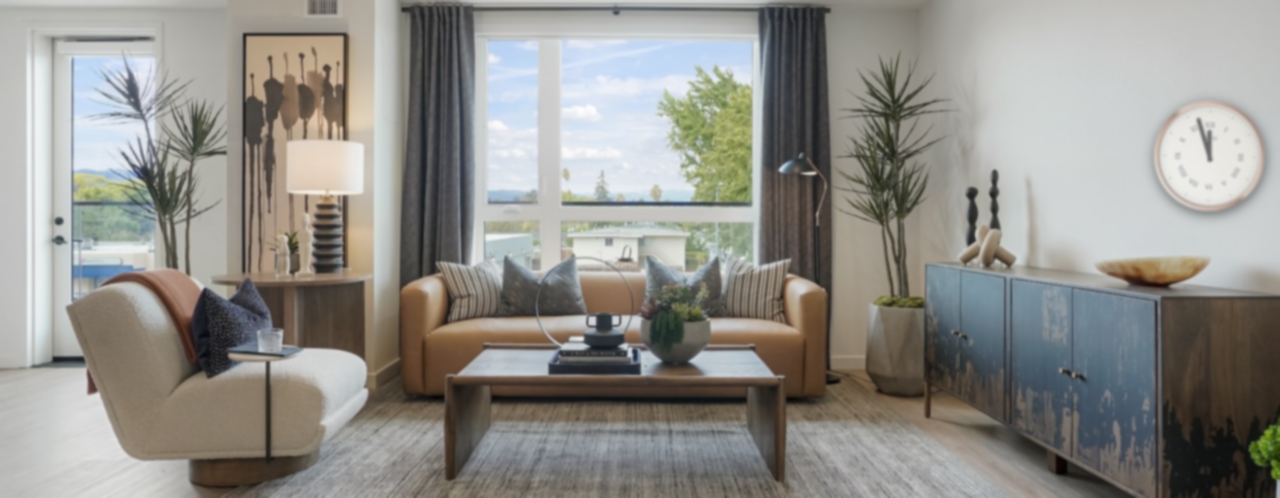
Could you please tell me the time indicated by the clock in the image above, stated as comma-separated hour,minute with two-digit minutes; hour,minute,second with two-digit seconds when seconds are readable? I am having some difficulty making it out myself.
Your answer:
11,57
